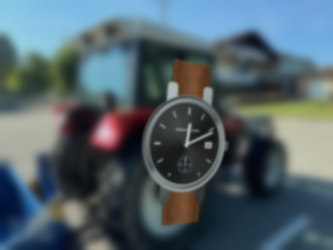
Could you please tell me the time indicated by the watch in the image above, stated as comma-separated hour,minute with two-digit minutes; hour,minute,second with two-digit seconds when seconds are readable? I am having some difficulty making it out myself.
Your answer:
12,11
